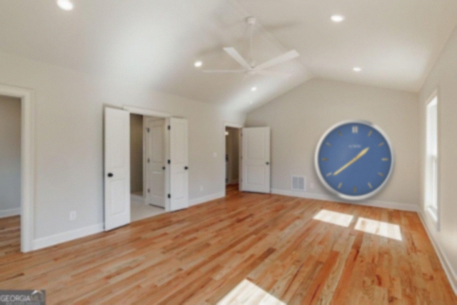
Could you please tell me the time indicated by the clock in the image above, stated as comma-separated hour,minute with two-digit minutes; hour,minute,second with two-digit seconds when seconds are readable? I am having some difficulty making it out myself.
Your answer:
1,39
